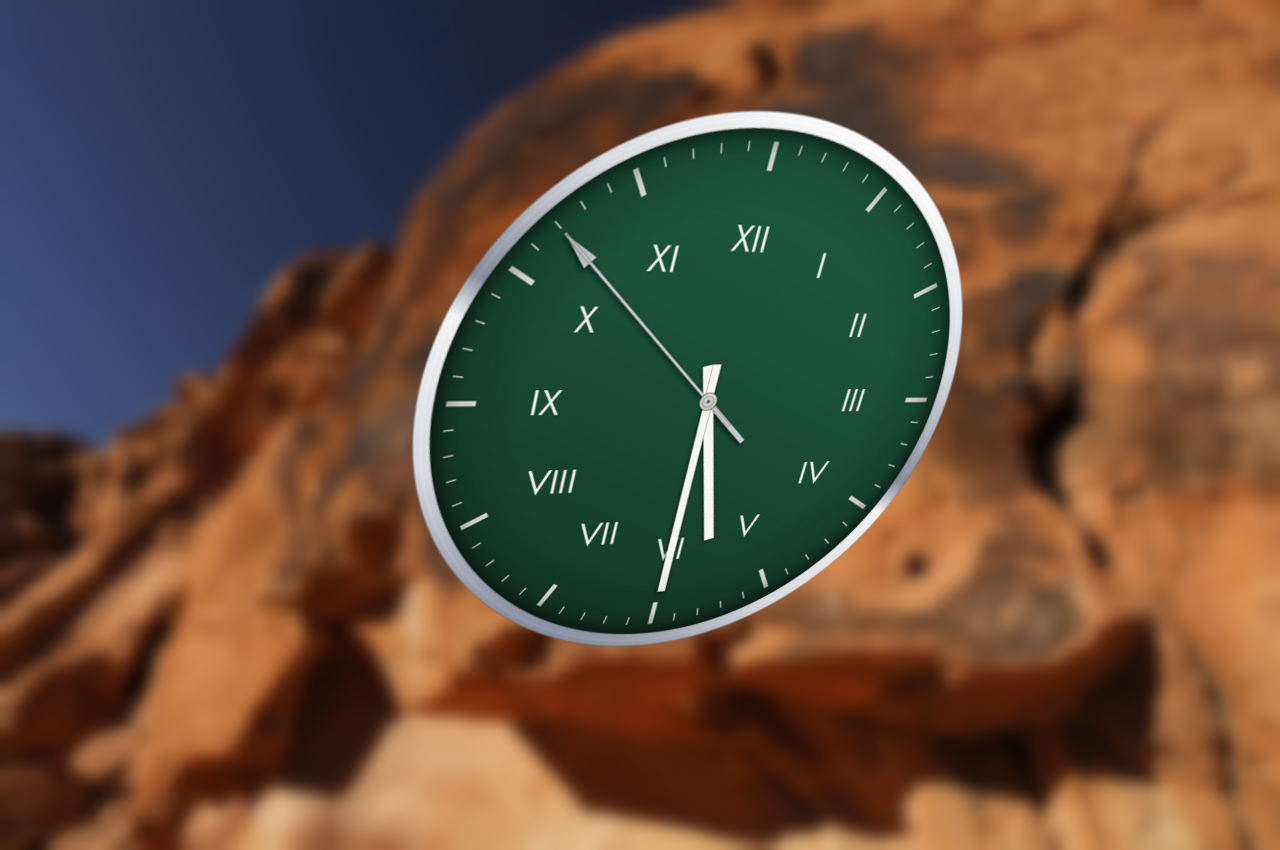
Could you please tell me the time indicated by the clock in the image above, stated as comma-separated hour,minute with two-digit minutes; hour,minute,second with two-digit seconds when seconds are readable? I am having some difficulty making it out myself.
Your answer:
5,29,52
